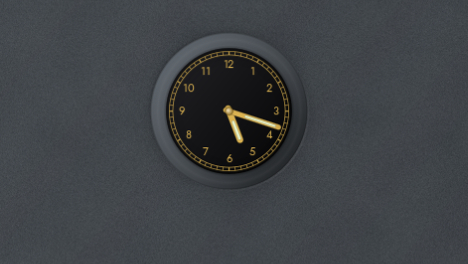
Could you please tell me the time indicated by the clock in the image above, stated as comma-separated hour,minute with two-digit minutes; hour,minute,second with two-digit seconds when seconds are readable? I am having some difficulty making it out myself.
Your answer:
5,18
